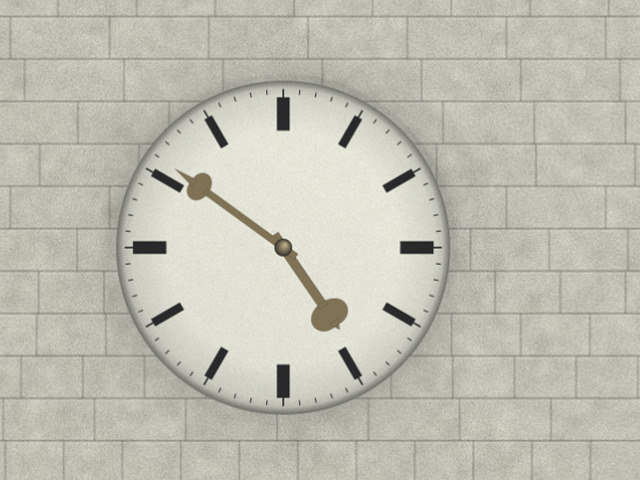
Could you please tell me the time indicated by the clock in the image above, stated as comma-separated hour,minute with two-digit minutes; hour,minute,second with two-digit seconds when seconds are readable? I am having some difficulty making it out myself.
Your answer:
4,51
